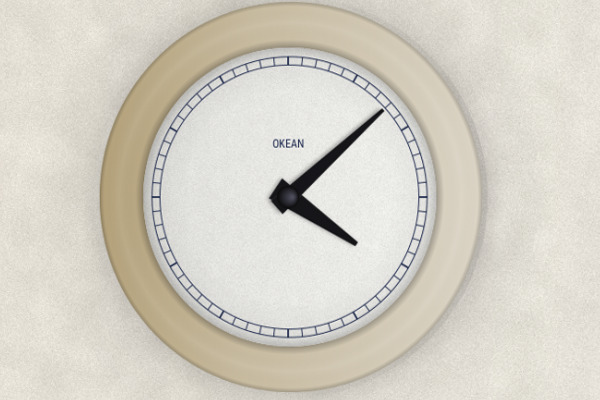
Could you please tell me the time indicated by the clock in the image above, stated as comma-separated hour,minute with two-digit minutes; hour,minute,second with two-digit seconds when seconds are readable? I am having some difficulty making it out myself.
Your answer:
4,08
